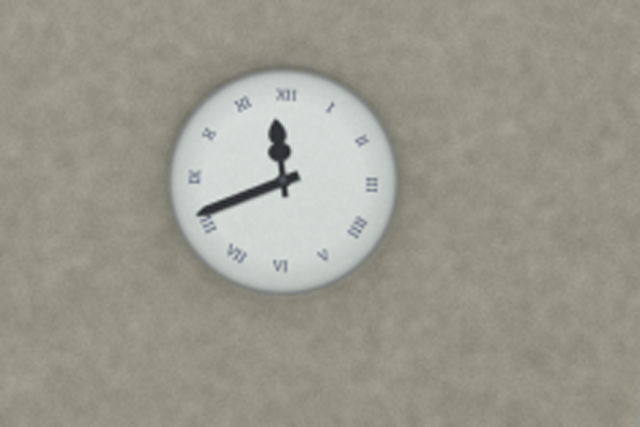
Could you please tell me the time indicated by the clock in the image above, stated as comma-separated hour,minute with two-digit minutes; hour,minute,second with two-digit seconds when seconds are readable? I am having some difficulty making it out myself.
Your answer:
11,41
